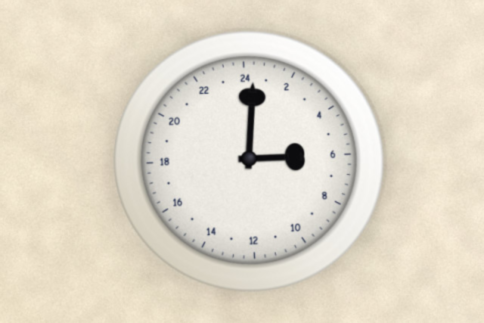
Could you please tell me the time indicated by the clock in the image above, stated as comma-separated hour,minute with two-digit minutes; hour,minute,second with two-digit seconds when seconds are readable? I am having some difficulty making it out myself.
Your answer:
6,01
